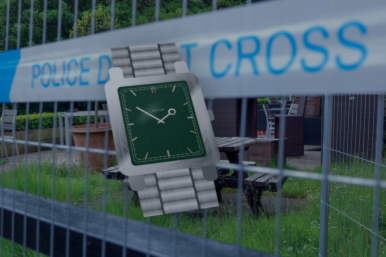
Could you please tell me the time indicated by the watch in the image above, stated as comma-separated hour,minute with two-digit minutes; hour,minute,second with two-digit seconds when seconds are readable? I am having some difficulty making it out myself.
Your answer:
1,52
